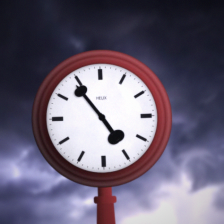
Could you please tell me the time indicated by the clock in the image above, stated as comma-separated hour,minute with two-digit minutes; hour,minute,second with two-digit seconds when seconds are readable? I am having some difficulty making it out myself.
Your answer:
4,54
